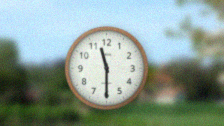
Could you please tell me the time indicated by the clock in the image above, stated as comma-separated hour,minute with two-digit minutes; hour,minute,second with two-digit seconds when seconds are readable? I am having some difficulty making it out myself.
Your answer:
11,30
